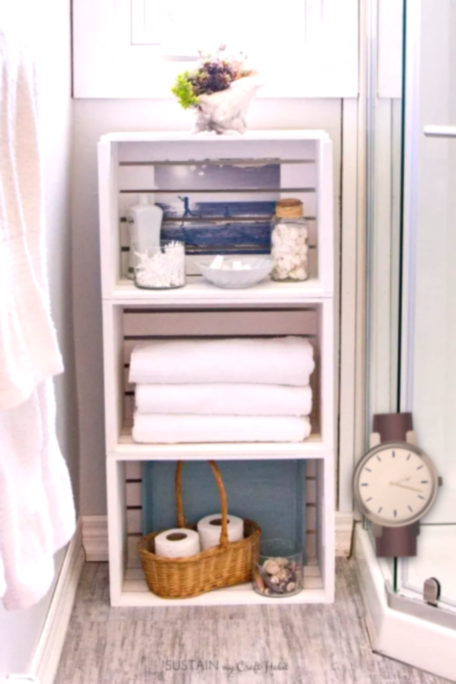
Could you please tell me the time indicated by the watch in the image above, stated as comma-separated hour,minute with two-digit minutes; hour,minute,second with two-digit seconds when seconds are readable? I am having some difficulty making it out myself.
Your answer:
2,18
